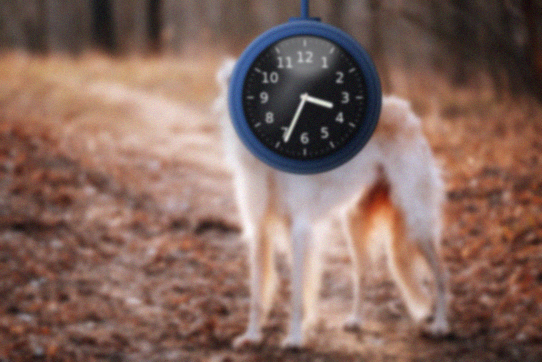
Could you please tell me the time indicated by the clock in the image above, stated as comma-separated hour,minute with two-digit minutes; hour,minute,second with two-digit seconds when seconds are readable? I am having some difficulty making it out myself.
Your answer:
3,34
